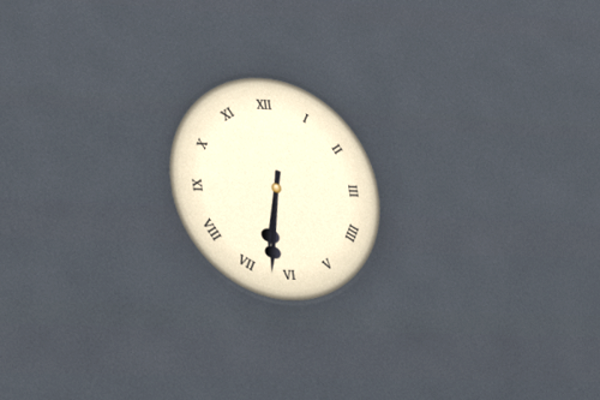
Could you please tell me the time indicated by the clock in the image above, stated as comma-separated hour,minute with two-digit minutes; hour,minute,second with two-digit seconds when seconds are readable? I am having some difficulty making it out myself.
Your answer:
6,32
